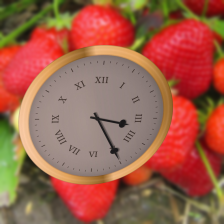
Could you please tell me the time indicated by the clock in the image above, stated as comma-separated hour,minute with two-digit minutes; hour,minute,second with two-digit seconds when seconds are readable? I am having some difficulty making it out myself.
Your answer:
3,25
